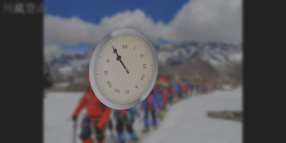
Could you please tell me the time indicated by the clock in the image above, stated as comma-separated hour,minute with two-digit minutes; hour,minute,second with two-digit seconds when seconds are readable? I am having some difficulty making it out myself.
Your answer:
10,55
